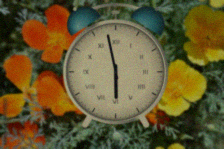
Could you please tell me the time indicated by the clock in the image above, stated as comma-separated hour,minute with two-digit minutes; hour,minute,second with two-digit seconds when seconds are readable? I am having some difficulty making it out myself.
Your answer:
5,58
